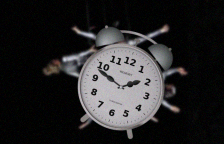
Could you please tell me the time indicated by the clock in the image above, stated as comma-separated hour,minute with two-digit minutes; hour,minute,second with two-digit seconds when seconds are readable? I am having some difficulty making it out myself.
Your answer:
1,48
